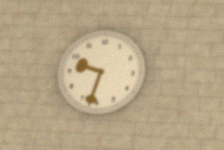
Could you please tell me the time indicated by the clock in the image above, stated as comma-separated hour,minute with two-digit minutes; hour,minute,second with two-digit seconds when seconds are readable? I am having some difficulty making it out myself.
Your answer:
9,32
